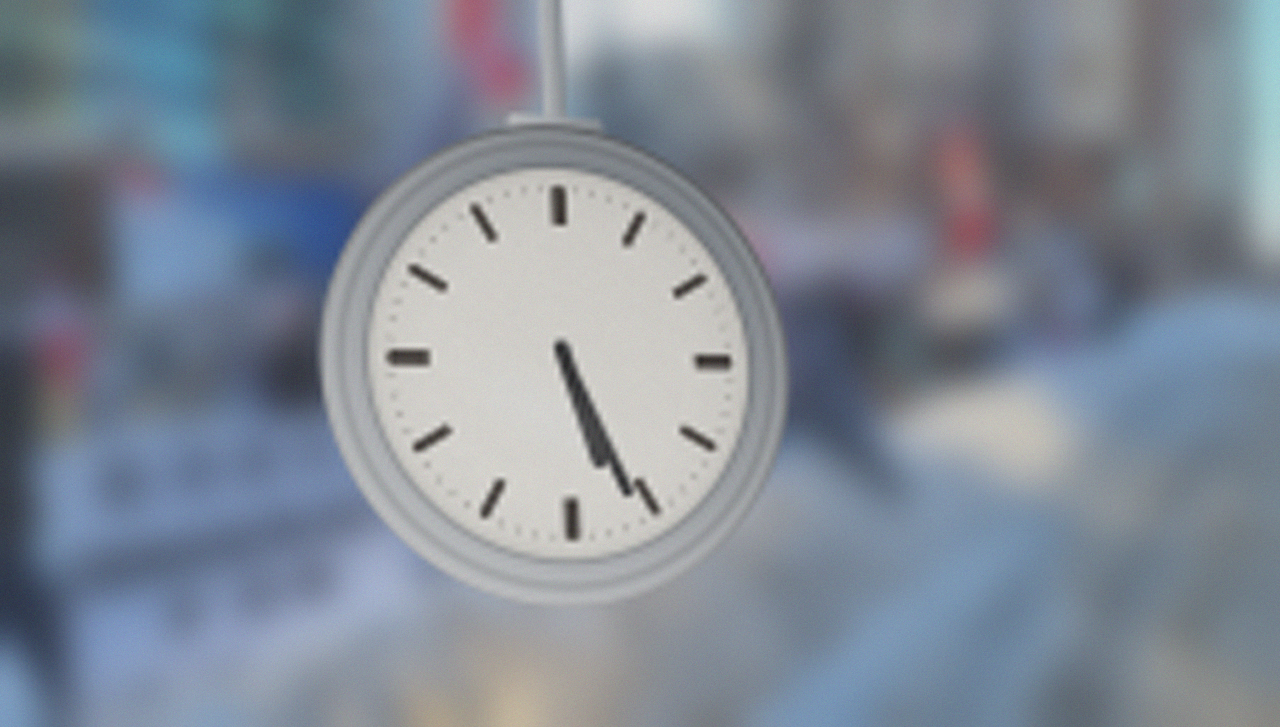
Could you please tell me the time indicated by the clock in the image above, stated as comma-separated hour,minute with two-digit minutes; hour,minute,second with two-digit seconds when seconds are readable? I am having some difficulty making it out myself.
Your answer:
5,26
